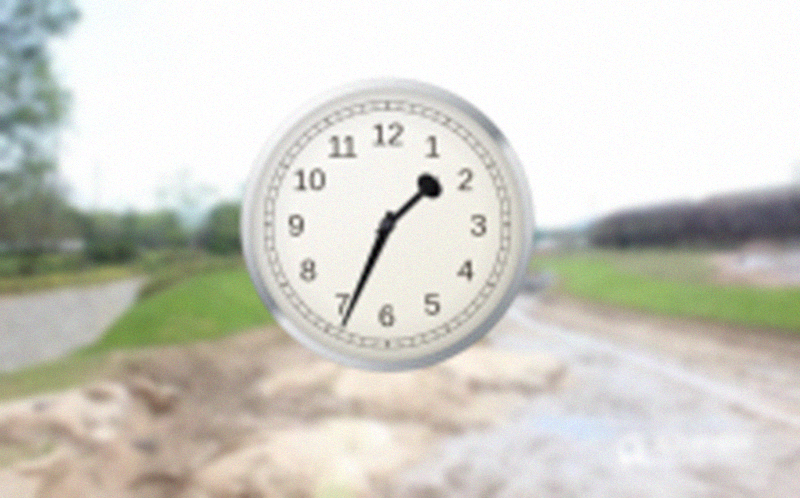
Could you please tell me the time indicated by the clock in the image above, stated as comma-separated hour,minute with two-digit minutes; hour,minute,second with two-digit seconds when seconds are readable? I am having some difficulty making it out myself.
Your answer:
1,34
